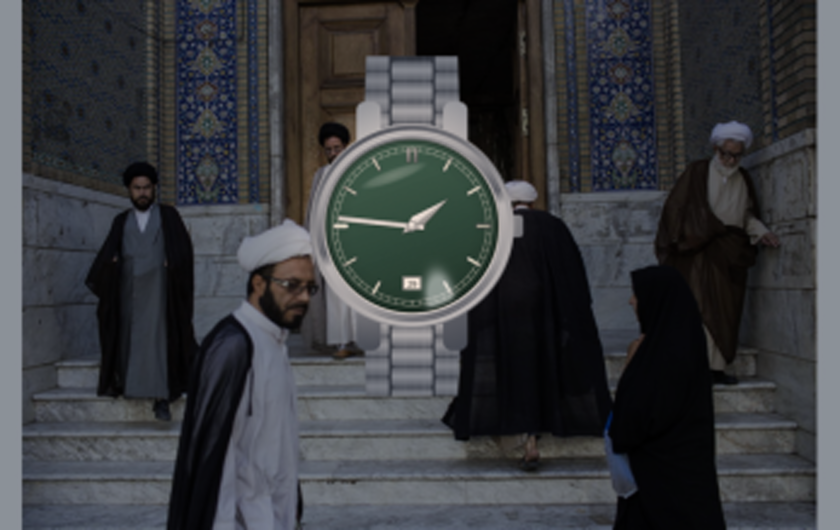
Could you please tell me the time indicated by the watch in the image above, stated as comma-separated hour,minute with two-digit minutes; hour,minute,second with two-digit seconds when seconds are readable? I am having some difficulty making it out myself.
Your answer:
1,46
